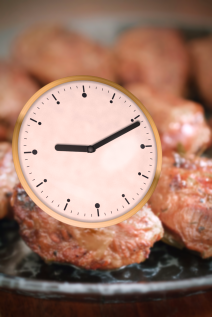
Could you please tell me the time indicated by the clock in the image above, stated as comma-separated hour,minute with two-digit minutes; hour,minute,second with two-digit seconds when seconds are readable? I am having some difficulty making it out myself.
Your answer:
9,11
